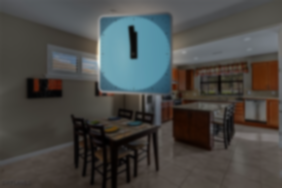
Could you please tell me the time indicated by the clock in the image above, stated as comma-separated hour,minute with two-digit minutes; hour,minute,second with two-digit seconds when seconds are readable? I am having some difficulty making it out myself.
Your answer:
11,59
